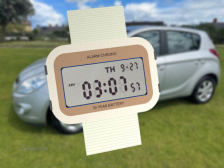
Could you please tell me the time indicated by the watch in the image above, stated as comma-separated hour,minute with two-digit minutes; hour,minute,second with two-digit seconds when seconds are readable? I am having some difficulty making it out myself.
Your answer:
3,07,57
